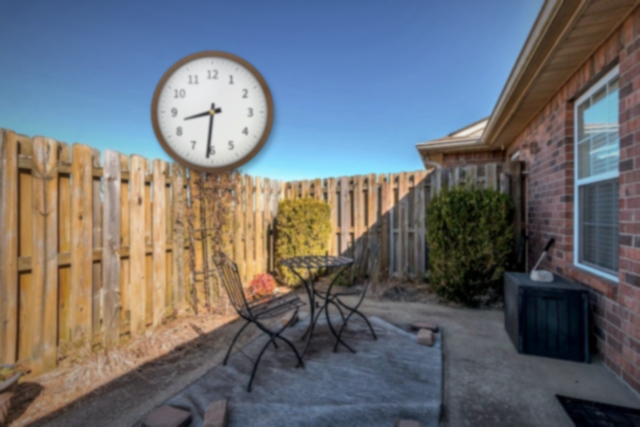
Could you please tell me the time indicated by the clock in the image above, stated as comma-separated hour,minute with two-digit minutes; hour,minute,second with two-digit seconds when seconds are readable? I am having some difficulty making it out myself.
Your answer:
8,31
